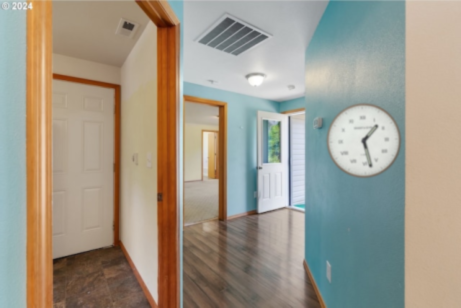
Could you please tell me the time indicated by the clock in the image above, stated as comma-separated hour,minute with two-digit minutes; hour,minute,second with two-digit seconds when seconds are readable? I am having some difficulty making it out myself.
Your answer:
1,28
